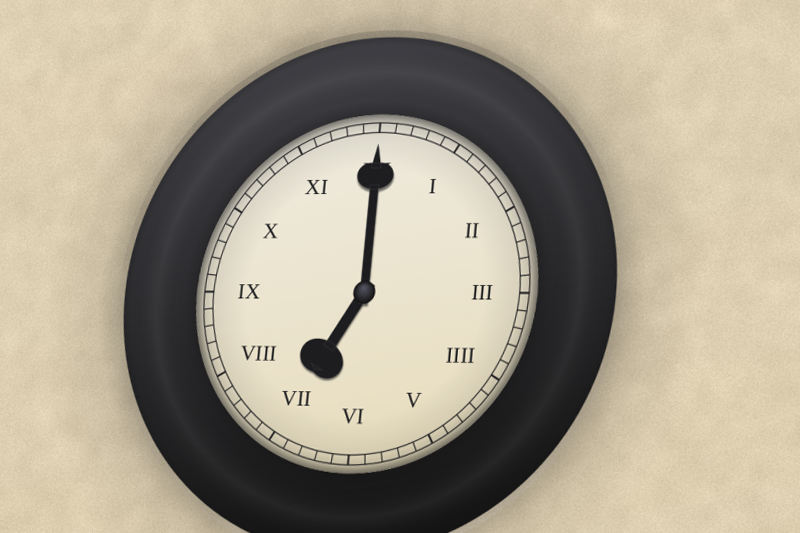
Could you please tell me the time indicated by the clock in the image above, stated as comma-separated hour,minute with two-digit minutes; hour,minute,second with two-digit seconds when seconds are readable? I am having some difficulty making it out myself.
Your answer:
7,00
